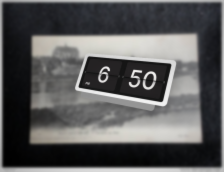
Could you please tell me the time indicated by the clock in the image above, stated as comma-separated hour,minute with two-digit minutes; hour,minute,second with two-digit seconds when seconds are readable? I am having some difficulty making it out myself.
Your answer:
6,50
